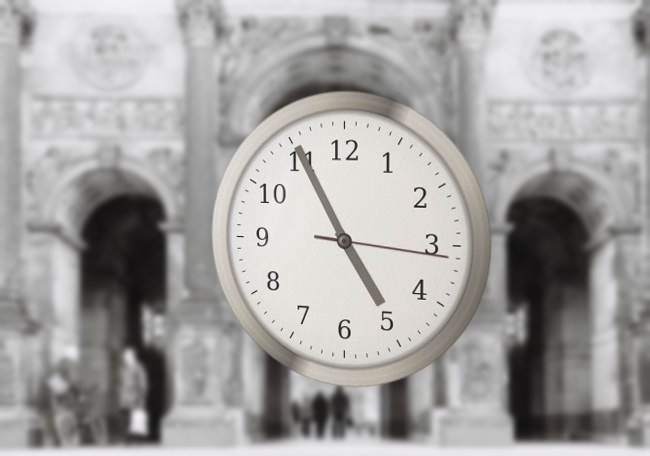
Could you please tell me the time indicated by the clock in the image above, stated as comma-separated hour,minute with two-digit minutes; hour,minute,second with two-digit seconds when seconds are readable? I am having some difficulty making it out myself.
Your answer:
4,55,16
